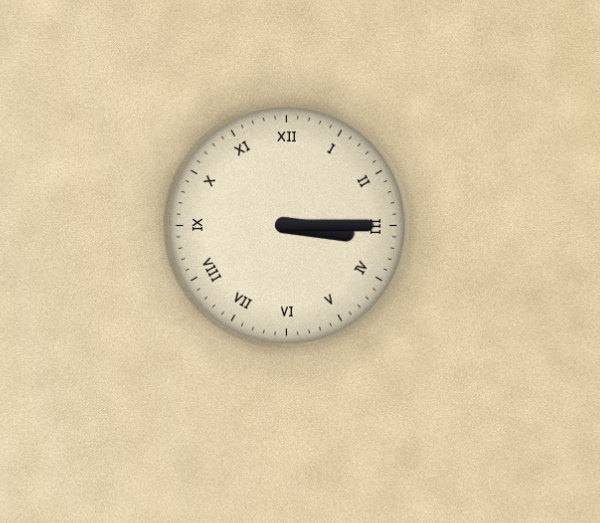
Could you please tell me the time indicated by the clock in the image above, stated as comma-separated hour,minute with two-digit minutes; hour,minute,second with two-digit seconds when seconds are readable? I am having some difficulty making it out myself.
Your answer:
3,15
